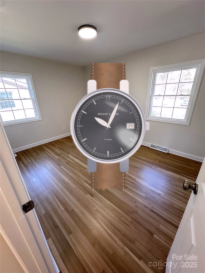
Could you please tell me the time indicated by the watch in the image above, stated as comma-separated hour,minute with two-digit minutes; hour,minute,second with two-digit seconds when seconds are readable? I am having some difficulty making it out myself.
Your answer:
10,04
